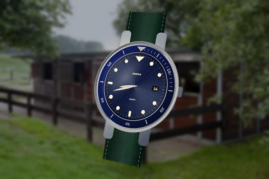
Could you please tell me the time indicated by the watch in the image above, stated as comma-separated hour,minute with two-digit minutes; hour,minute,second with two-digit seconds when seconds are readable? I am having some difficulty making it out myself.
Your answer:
8,42
